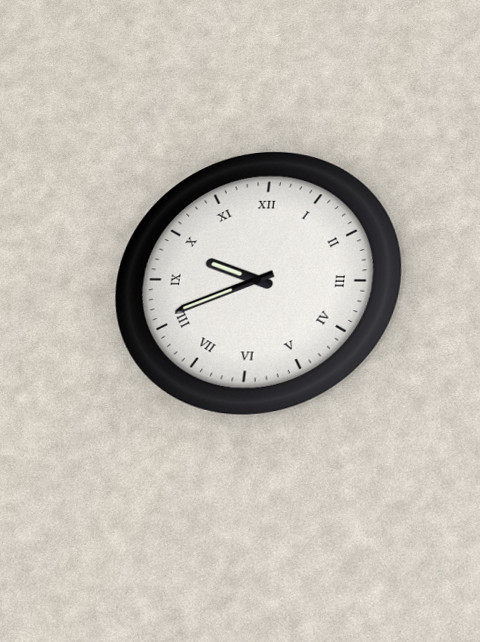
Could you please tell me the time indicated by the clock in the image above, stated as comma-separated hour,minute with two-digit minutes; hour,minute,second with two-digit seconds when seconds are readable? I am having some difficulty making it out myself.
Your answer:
9,41
